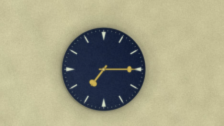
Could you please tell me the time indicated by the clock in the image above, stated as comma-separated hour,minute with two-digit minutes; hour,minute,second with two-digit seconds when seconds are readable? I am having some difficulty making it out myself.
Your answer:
7,15
